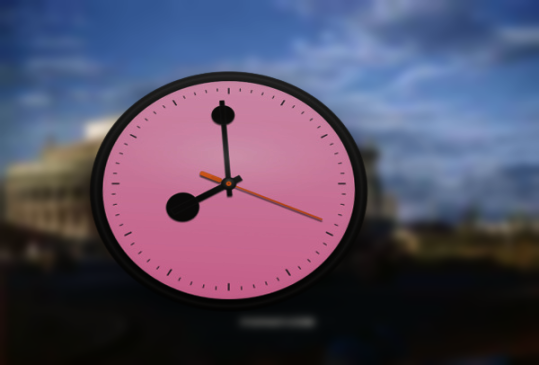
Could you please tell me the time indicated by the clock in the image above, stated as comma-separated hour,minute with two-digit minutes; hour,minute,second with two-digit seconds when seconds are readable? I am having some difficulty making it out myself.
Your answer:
7,59,19
